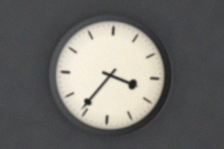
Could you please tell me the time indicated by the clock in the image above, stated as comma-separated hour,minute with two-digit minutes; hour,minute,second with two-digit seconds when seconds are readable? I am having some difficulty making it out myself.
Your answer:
3,36
